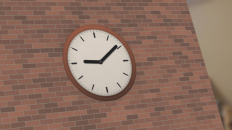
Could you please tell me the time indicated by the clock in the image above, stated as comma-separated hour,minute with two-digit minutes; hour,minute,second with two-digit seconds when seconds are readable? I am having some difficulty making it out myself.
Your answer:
9,09
